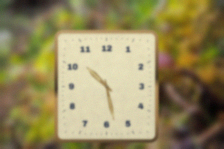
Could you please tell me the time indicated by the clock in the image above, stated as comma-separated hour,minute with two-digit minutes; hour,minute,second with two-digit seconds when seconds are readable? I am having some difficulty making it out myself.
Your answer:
10,28
